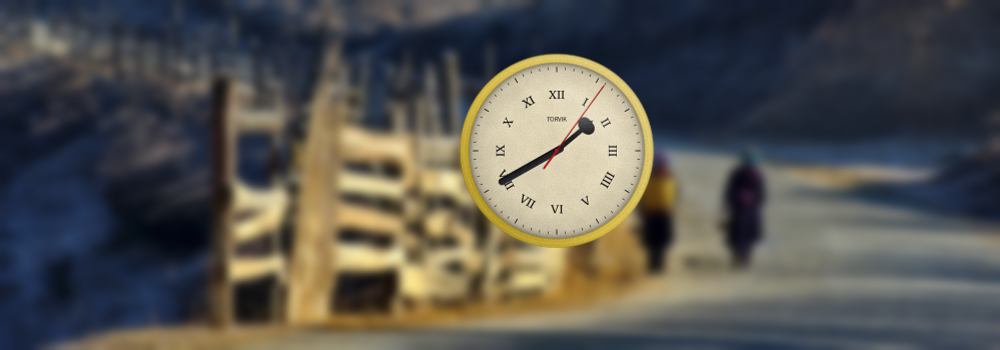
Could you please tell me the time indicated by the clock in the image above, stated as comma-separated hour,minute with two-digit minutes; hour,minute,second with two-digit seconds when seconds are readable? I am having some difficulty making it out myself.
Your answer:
1,40,06
